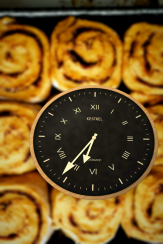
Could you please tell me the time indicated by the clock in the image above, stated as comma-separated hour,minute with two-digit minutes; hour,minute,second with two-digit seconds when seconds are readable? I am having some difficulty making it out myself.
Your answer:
6,36
